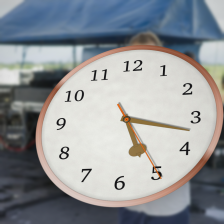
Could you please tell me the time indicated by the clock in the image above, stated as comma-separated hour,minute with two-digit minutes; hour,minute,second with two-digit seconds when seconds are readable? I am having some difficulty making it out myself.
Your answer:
5,17,25
